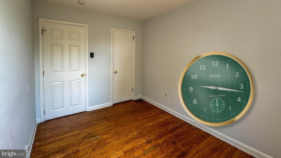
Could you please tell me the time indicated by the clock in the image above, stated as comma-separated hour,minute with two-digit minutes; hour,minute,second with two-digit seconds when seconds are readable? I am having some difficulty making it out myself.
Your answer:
9,17
